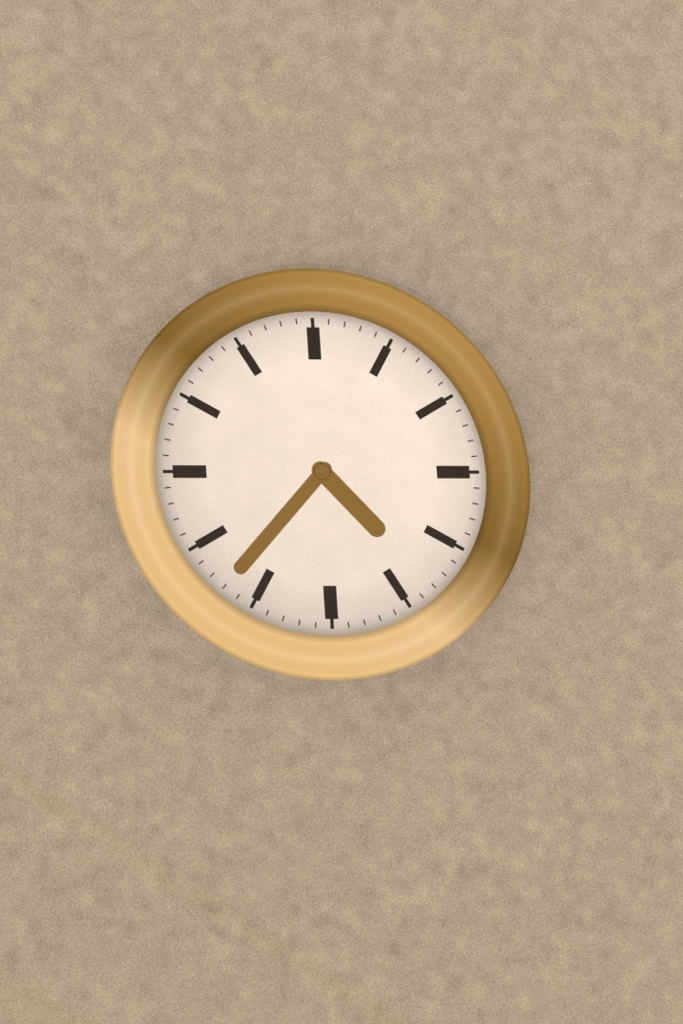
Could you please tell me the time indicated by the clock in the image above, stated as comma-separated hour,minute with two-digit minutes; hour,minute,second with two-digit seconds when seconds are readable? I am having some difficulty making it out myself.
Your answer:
4,37
